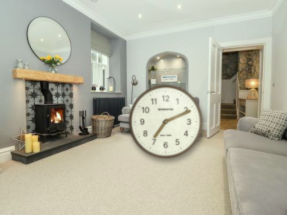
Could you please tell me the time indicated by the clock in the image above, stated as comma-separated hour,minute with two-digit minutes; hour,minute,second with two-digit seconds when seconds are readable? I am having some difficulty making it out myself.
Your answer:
7,11
